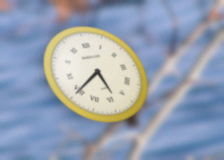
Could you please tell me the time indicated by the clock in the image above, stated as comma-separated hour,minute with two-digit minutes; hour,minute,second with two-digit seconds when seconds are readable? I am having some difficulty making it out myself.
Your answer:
5,40
